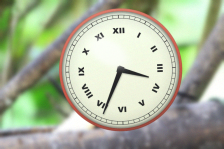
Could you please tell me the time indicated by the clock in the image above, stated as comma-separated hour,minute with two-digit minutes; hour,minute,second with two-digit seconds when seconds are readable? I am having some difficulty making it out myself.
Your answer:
3,34
